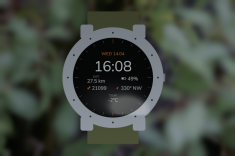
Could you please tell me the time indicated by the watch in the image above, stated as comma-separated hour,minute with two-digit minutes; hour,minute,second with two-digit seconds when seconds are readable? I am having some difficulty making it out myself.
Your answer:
16,08
